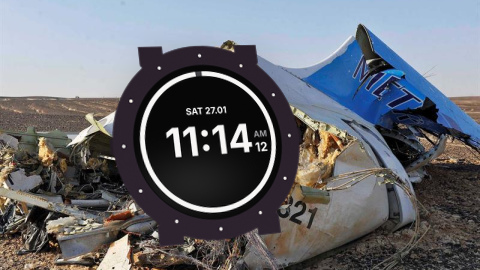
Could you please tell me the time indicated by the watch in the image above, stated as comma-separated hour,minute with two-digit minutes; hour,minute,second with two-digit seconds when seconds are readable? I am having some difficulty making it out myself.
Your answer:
11,14,12
